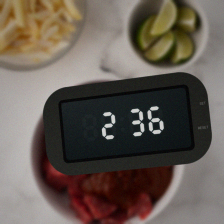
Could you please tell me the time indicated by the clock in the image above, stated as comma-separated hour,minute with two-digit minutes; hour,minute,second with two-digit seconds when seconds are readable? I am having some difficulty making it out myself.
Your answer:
2,36
